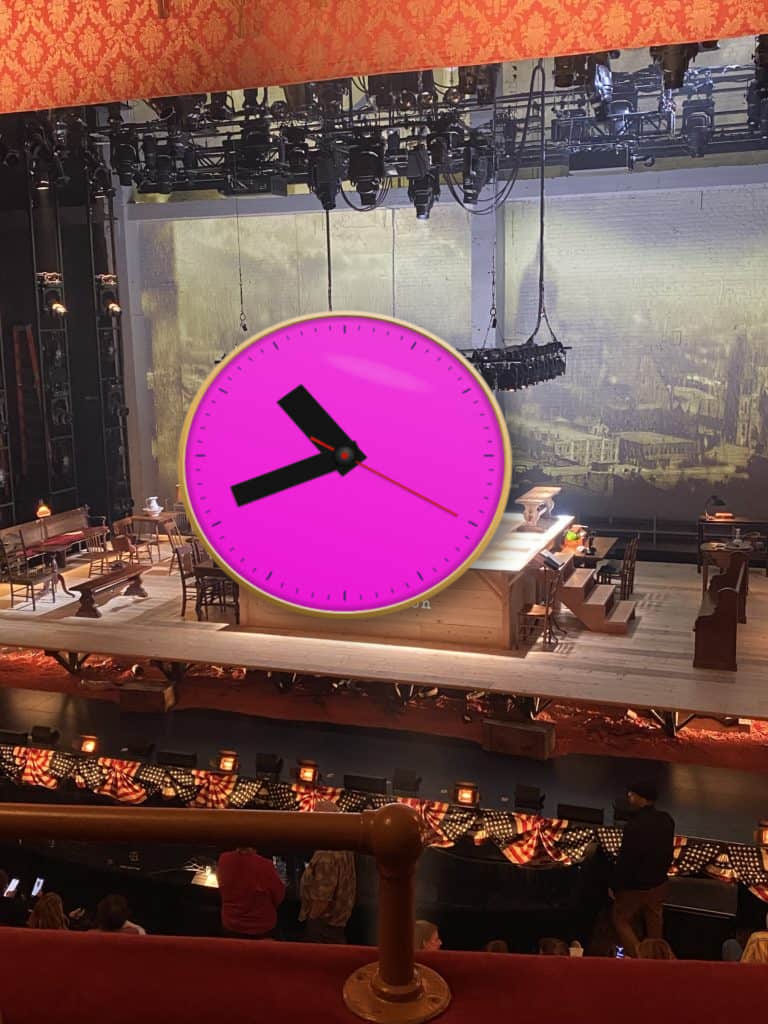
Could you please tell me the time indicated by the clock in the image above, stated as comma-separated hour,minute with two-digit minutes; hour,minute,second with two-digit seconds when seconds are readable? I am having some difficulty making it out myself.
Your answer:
10,41,20
